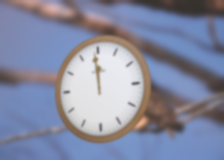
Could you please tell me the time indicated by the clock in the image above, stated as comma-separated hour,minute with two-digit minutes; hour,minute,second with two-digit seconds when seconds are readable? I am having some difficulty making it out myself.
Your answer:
11,59
